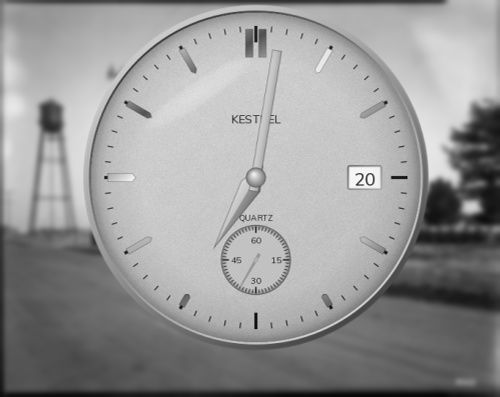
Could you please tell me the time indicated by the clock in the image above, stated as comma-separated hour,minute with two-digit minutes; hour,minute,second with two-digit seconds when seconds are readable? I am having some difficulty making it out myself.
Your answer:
7,01,35
